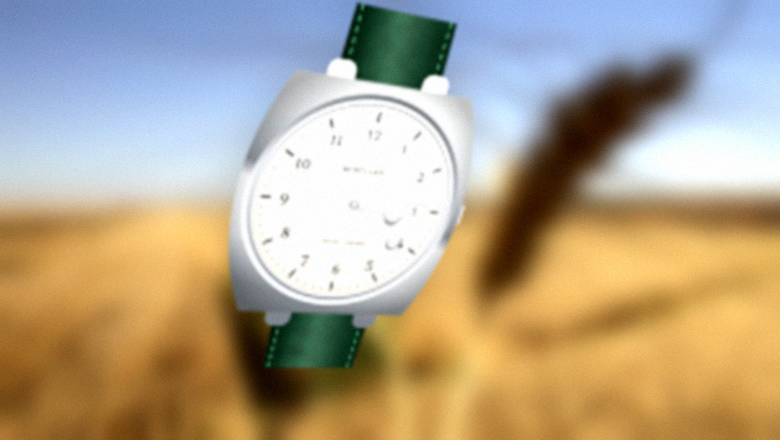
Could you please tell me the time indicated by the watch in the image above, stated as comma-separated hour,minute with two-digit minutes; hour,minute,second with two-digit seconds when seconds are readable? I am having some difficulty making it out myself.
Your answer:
3,21
